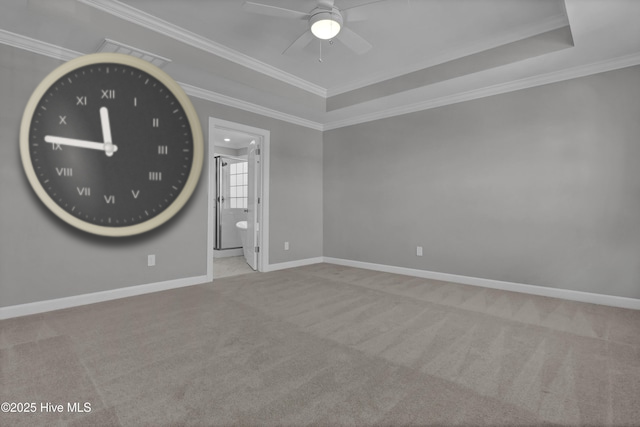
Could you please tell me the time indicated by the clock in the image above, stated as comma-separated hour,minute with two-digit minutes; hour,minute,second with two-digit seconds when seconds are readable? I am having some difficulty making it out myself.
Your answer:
11,46
